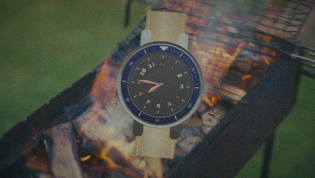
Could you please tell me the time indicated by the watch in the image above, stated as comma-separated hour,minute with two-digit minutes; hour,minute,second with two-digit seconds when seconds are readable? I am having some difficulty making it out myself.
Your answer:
7,46
